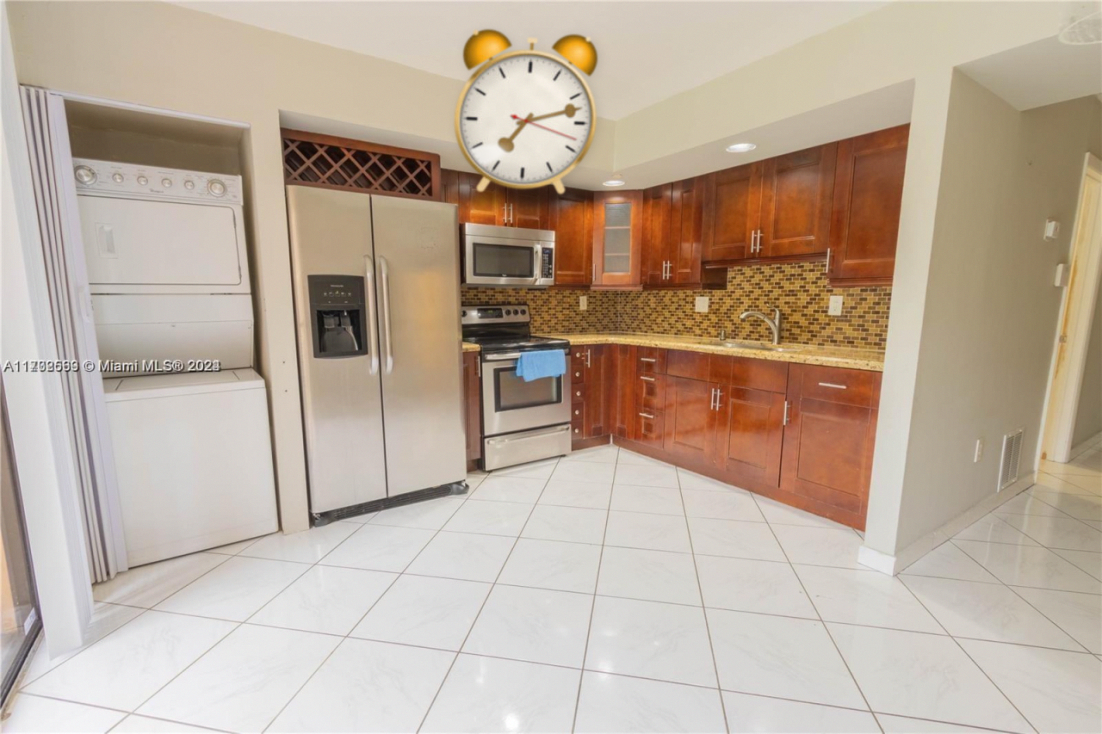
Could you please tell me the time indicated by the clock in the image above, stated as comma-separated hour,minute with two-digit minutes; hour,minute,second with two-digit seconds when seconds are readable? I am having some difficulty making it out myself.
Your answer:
7,12,18
